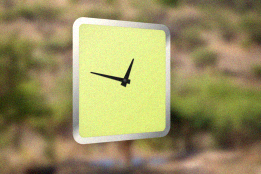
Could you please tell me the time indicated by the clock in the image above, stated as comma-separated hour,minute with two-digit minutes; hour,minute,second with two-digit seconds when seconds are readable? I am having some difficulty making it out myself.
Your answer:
12,47
